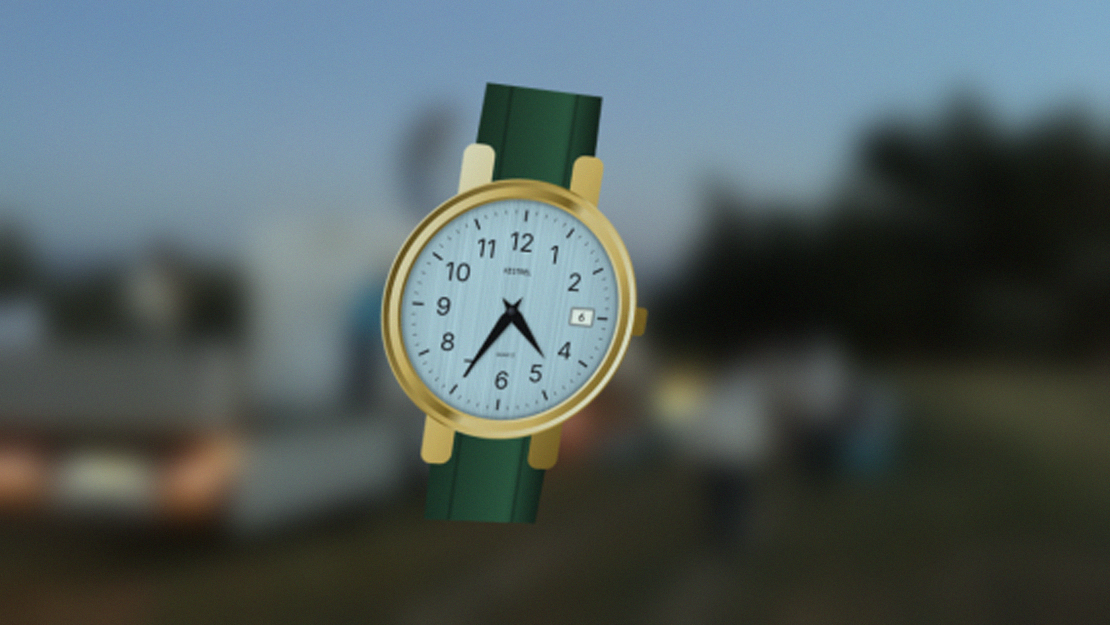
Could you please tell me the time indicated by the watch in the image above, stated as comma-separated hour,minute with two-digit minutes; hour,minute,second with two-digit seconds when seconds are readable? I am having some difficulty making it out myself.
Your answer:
4,35
